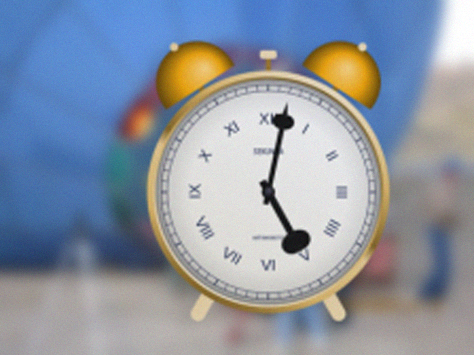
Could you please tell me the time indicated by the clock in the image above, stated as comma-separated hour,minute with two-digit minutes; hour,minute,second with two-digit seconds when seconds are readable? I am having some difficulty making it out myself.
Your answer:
5,02
